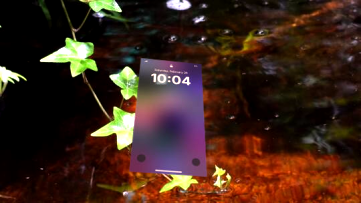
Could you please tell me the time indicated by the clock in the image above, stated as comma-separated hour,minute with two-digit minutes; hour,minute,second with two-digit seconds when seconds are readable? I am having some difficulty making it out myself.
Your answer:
10,04
